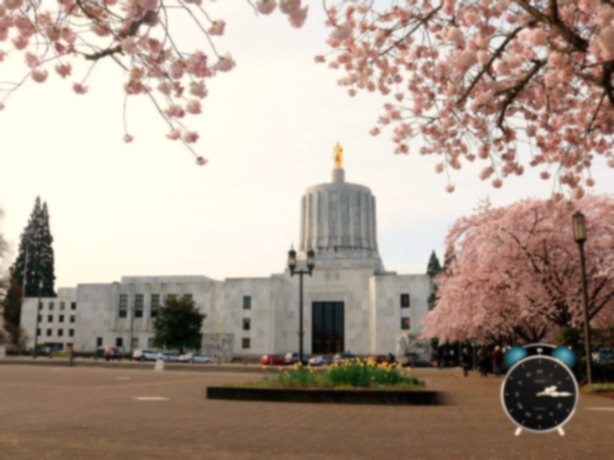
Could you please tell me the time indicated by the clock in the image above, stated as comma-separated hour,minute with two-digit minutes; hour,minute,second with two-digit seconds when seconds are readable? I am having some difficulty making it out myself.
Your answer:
2,15
